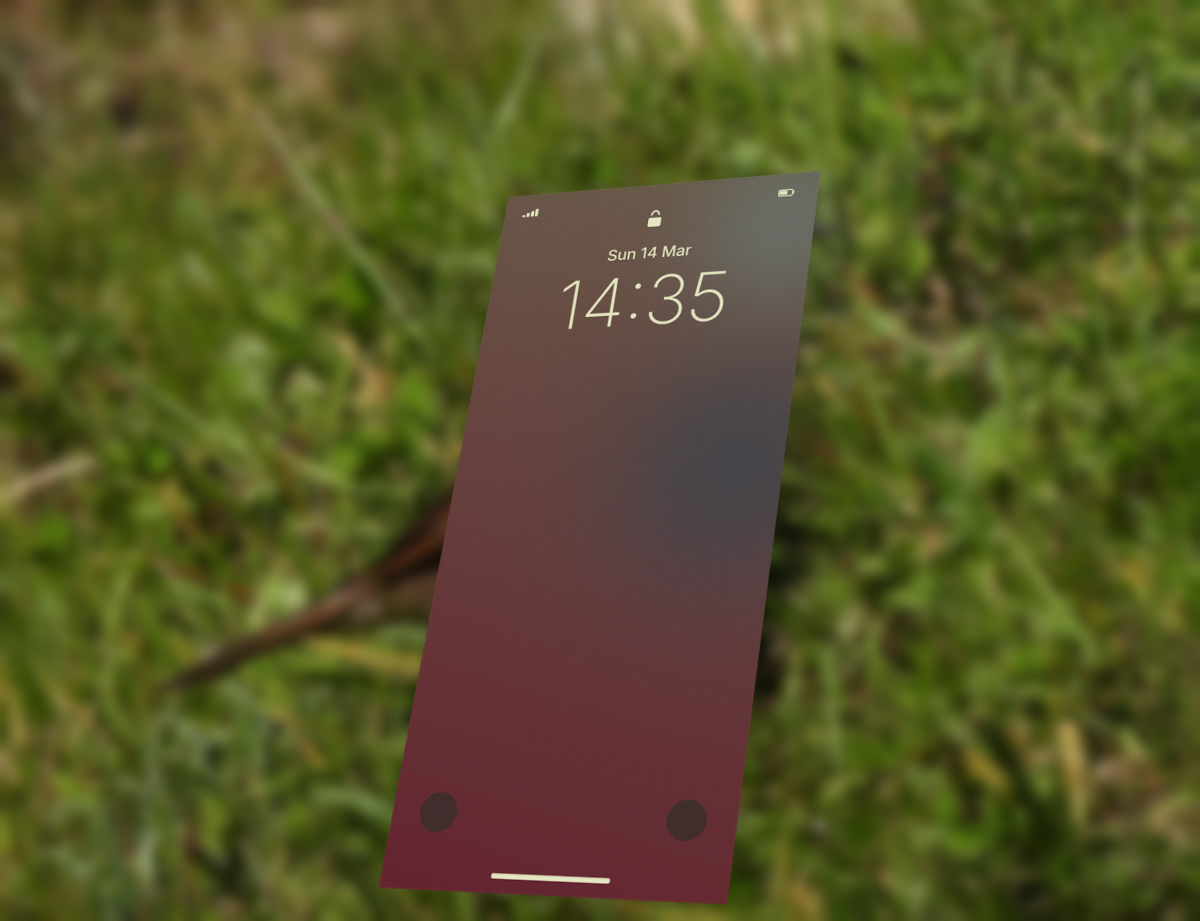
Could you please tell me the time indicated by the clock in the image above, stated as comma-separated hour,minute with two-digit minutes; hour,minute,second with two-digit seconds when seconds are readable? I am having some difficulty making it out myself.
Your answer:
14,35
